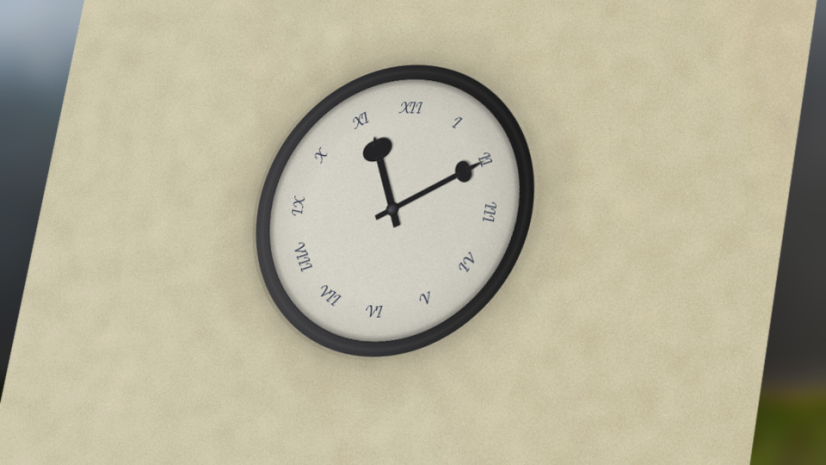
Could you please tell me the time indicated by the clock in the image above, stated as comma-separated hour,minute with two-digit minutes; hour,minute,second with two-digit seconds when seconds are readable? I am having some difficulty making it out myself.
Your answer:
11,10
